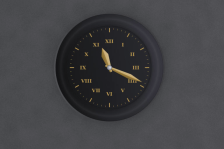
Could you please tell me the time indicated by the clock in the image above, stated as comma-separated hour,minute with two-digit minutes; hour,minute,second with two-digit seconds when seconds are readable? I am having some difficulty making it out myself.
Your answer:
11,19
